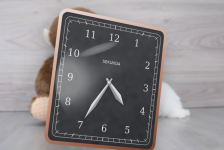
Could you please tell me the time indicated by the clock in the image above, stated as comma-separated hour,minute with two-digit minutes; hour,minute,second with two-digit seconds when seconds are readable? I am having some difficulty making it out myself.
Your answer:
4,35
